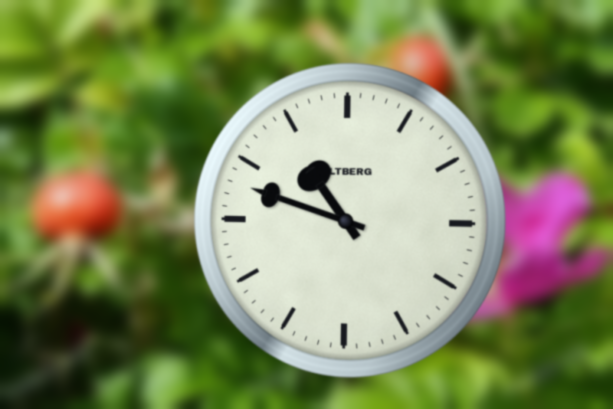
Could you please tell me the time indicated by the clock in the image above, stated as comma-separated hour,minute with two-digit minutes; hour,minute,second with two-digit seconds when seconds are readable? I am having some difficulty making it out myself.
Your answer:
10,48
